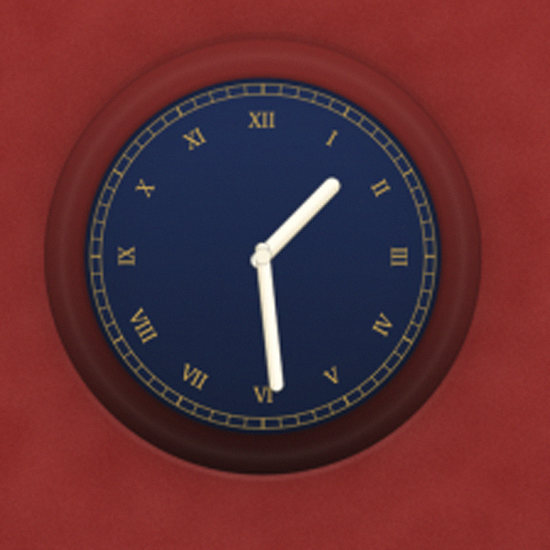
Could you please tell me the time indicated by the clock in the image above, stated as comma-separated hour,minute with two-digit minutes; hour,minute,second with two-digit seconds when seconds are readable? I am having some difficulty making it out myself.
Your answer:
1,29
